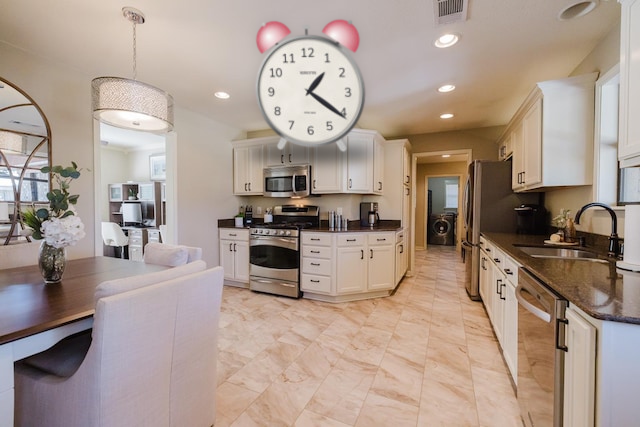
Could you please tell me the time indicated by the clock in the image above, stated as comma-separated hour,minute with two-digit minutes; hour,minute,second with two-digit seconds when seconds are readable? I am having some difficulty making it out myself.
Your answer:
1,21
